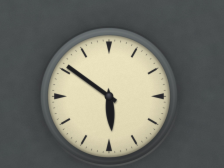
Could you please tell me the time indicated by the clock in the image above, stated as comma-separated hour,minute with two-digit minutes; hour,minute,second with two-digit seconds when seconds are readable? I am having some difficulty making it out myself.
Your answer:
5,51
